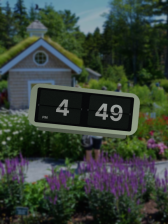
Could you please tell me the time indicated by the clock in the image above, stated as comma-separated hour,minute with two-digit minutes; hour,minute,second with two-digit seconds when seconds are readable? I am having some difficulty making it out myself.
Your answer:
4,49
